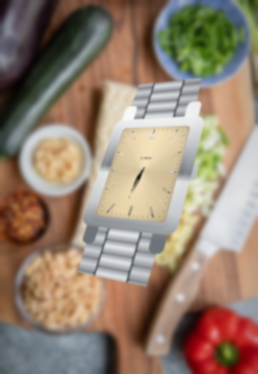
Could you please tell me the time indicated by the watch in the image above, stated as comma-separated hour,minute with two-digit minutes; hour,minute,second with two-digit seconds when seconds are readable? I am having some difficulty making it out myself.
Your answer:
6,32
